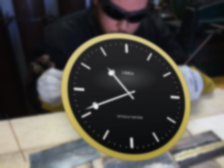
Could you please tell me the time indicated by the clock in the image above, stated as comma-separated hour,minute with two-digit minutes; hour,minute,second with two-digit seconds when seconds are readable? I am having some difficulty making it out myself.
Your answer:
10,41
